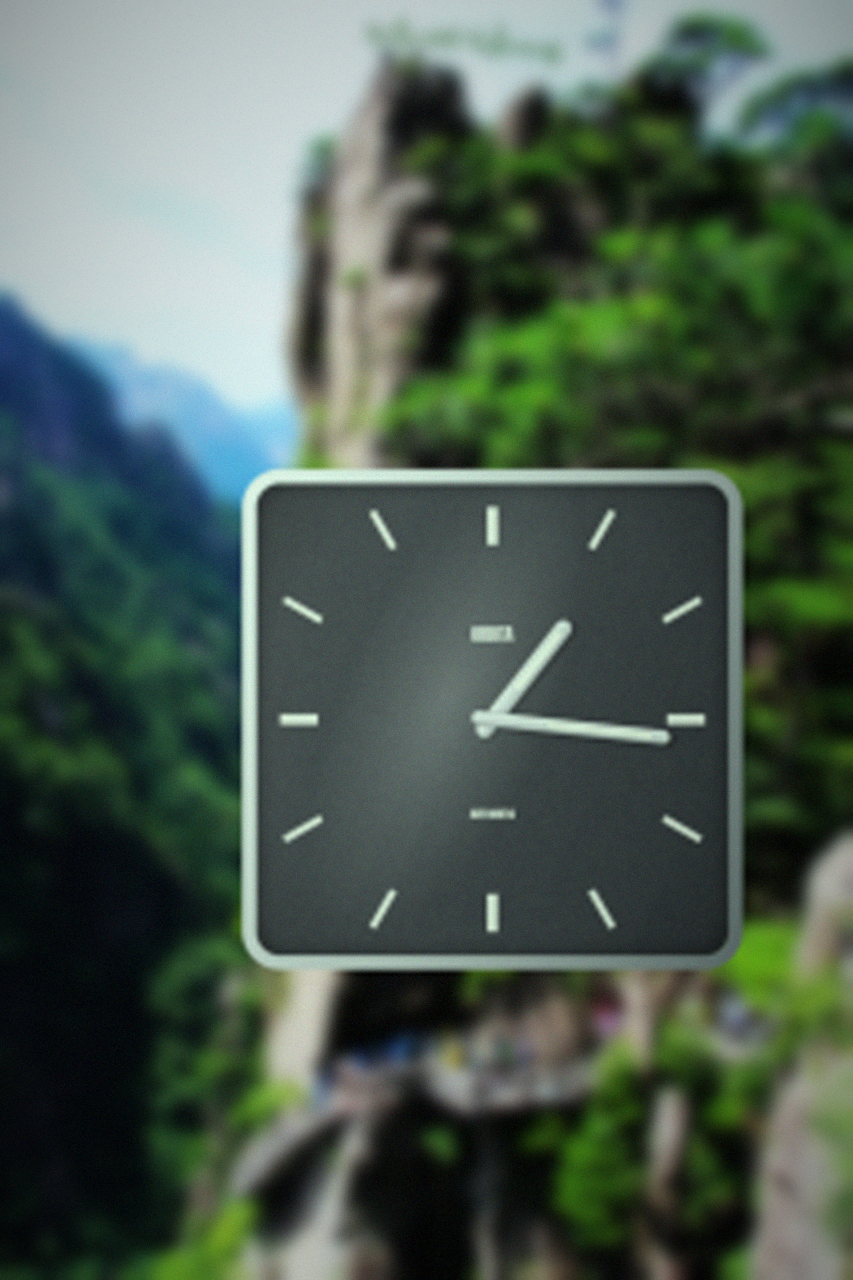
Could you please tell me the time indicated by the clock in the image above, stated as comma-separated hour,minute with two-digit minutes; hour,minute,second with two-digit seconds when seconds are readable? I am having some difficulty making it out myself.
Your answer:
1,16
